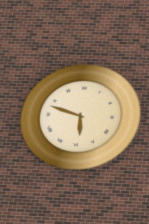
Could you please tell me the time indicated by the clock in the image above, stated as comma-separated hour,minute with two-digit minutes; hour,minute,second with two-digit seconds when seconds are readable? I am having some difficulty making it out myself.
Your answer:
5,48
